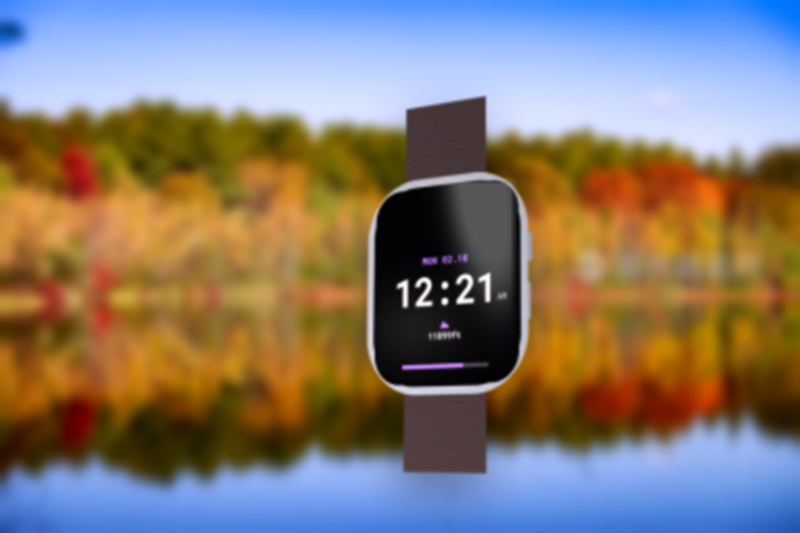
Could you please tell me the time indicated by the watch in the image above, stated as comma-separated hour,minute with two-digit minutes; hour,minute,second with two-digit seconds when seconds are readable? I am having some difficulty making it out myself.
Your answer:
12,21
